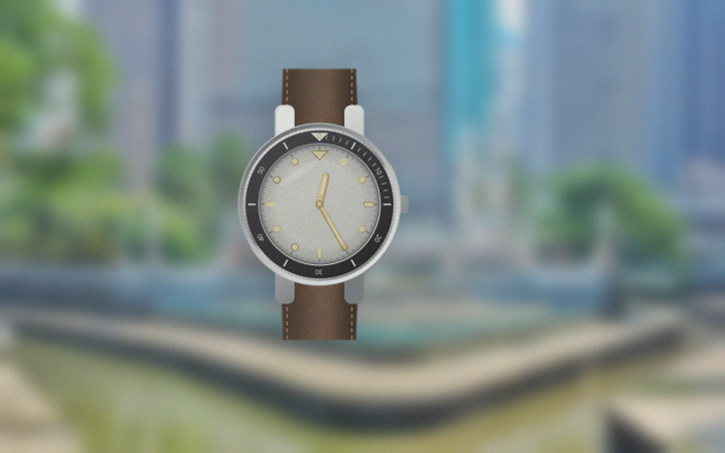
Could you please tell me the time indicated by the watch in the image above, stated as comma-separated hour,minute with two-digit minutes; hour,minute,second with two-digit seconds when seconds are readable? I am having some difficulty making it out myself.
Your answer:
12,25
